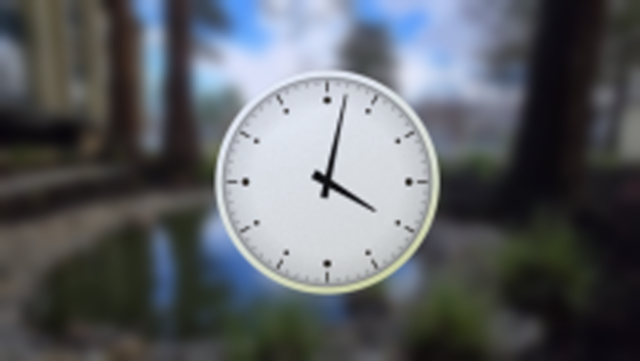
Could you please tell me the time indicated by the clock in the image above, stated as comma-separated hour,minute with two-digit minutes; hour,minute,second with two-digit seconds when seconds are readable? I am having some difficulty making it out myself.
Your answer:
4,02
